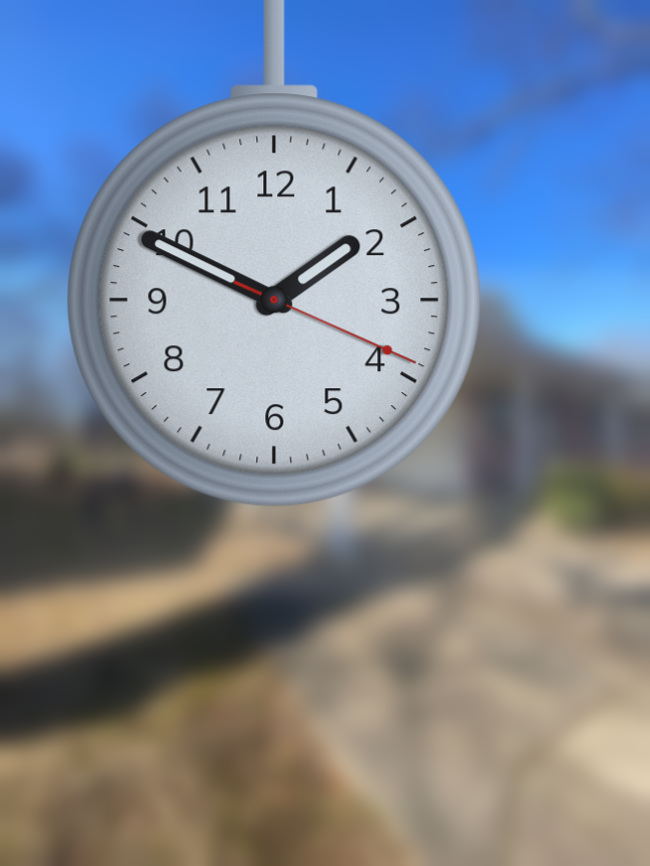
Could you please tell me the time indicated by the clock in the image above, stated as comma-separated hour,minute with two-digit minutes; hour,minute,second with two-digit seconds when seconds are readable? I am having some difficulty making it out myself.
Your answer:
1,49,19
